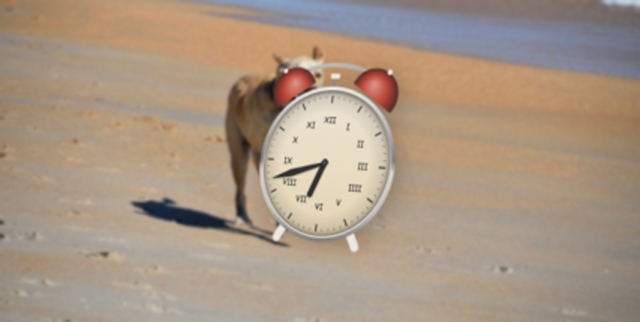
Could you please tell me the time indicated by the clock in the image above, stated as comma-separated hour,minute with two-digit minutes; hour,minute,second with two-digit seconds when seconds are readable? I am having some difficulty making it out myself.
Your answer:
6,42
